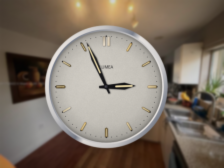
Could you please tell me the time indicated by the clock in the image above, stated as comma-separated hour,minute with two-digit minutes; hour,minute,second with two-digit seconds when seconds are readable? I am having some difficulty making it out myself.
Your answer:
2,56
